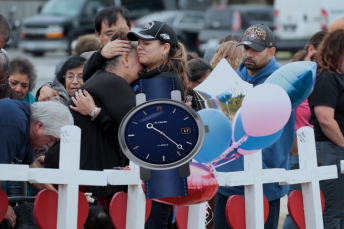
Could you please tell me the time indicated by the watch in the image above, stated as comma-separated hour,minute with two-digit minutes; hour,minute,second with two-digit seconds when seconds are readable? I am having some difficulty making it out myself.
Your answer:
10,23
